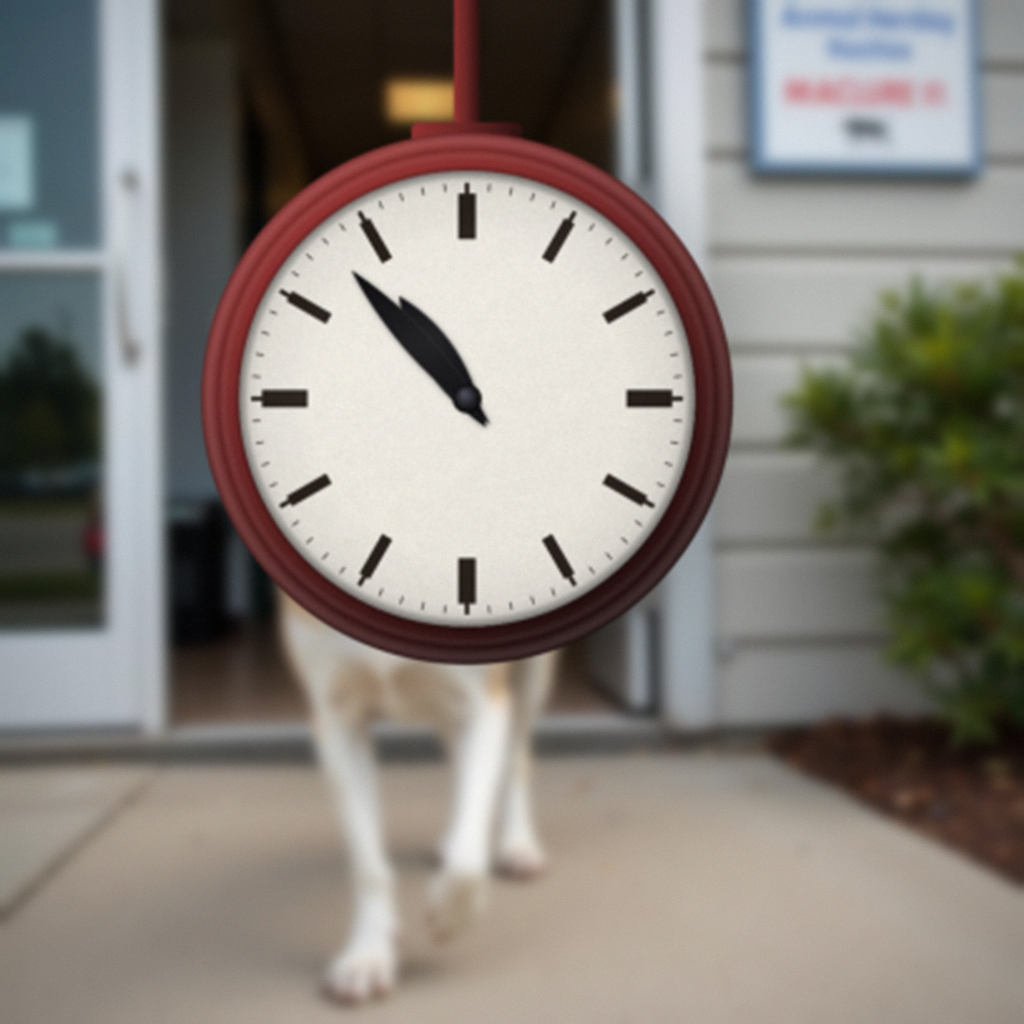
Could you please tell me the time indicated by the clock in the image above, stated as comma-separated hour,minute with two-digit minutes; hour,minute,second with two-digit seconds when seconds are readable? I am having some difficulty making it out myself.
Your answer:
10,53
